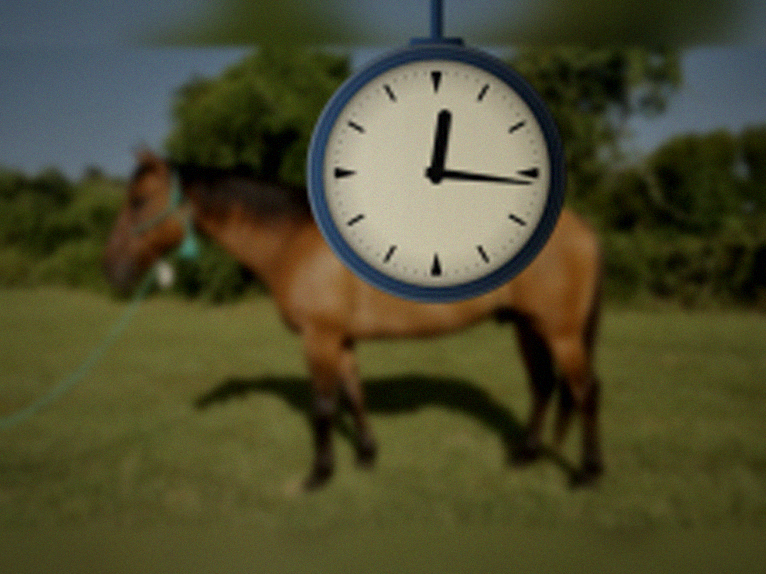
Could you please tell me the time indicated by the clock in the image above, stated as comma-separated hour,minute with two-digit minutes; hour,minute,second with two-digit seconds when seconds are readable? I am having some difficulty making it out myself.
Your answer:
12,16
